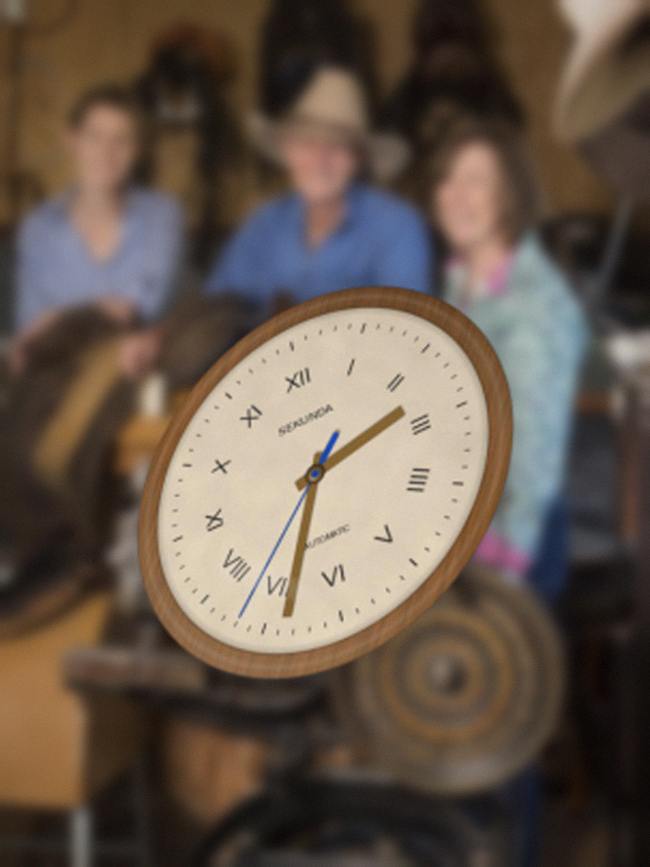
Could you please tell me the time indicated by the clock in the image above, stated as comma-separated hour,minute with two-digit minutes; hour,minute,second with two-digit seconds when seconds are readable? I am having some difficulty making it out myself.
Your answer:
2,33,37
